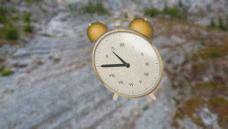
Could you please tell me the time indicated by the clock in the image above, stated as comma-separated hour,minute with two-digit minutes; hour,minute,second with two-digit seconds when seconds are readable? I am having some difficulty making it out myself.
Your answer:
10,45
